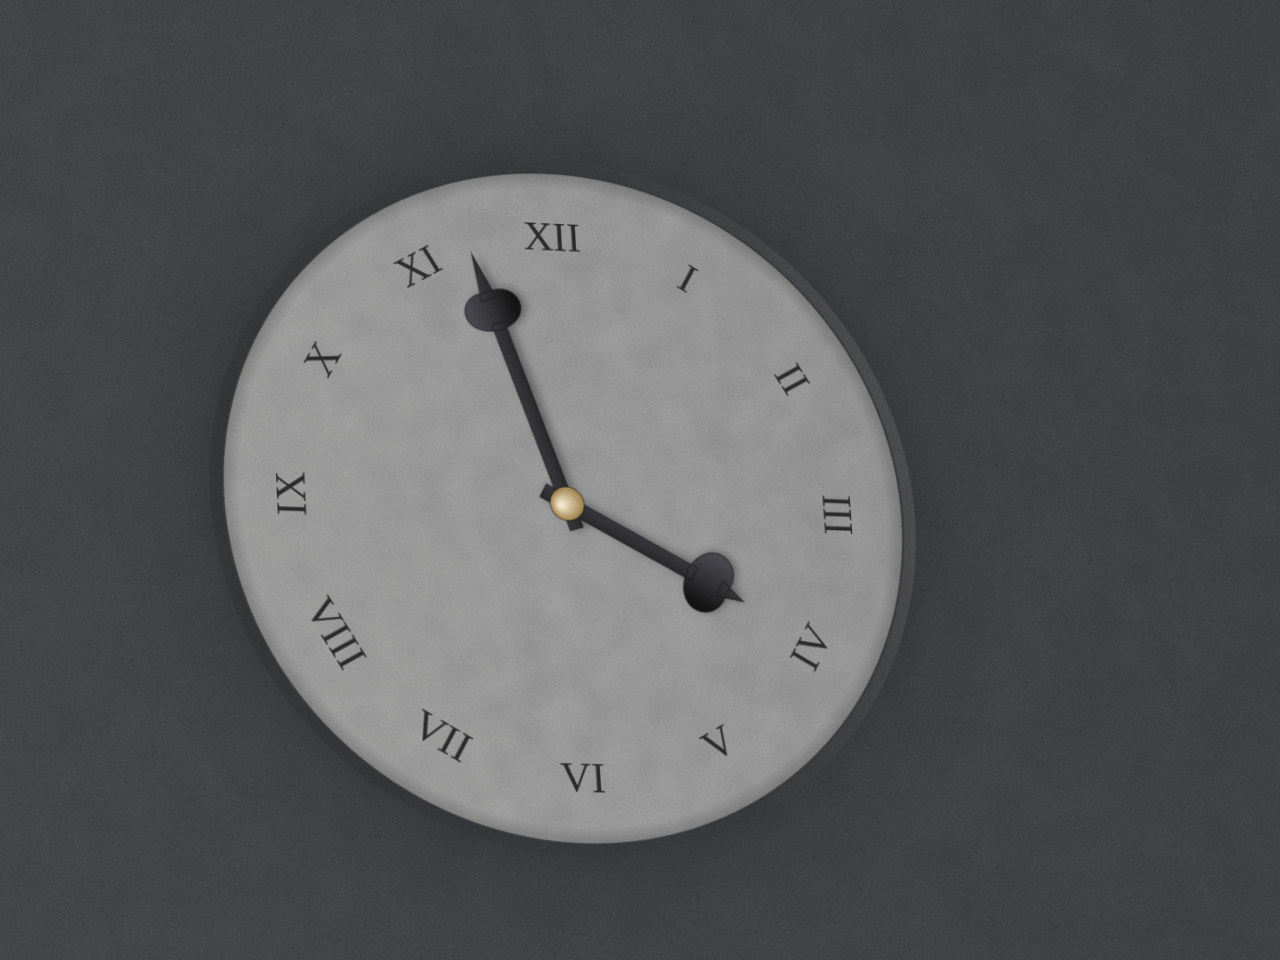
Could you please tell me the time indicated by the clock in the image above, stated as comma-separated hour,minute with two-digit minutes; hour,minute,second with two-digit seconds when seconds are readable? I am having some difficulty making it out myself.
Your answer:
3,57
